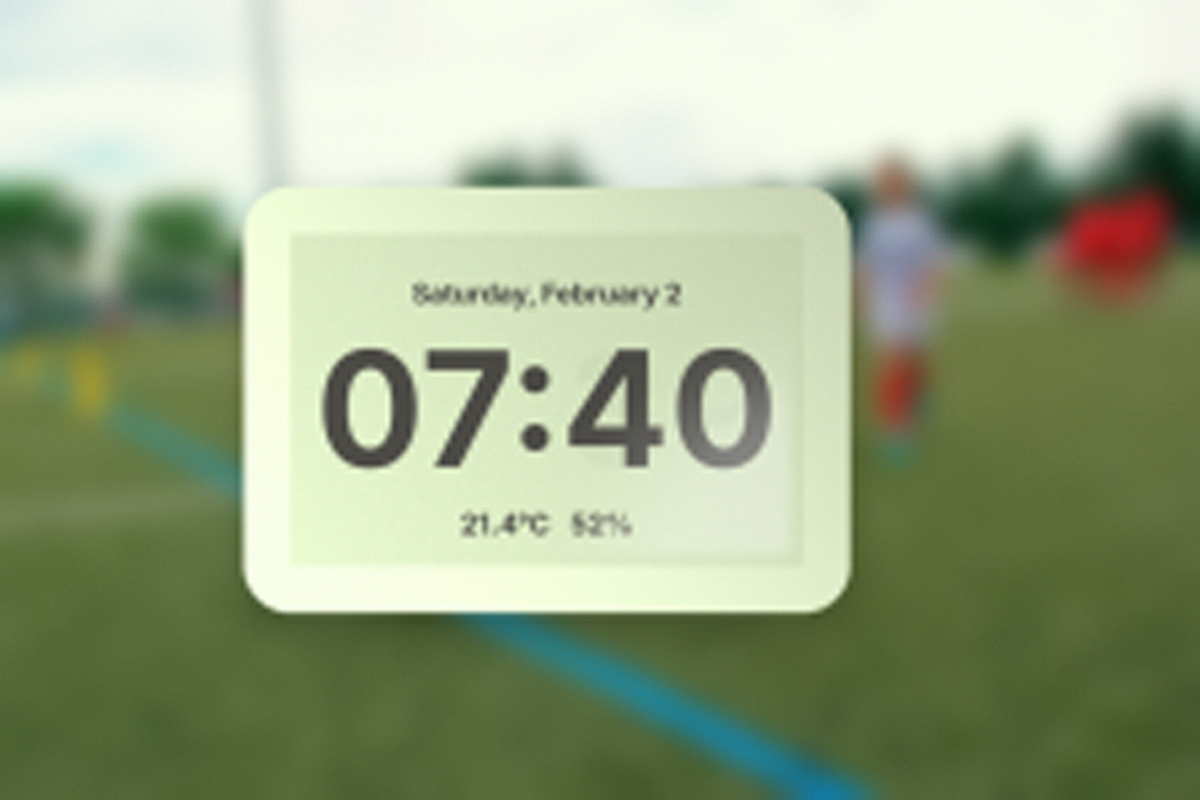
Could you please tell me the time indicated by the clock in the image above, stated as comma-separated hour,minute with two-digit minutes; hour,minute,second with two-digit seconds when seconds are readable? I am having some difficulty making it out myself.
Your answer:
7,40
